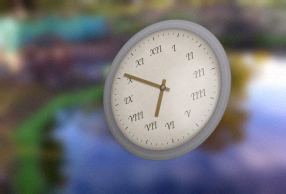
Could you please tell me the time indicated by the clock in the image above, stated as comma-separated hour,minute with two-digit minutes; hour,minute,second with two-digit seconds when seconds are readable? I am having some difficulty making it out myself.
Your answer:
6,51
